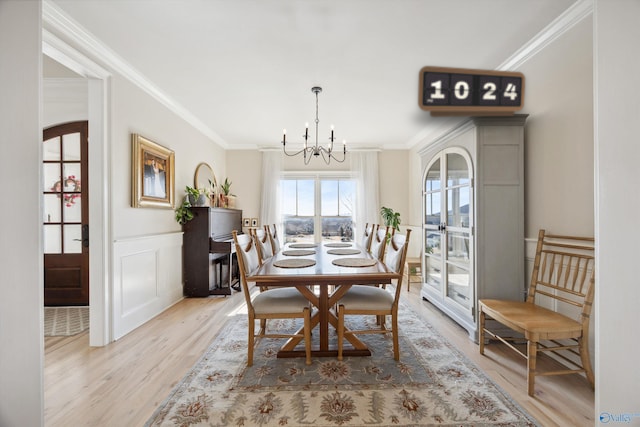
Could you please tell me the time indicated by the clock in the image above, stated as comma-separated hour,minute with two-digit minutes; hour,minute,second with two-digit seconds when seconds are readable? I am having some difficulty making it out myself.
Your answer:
10,24
